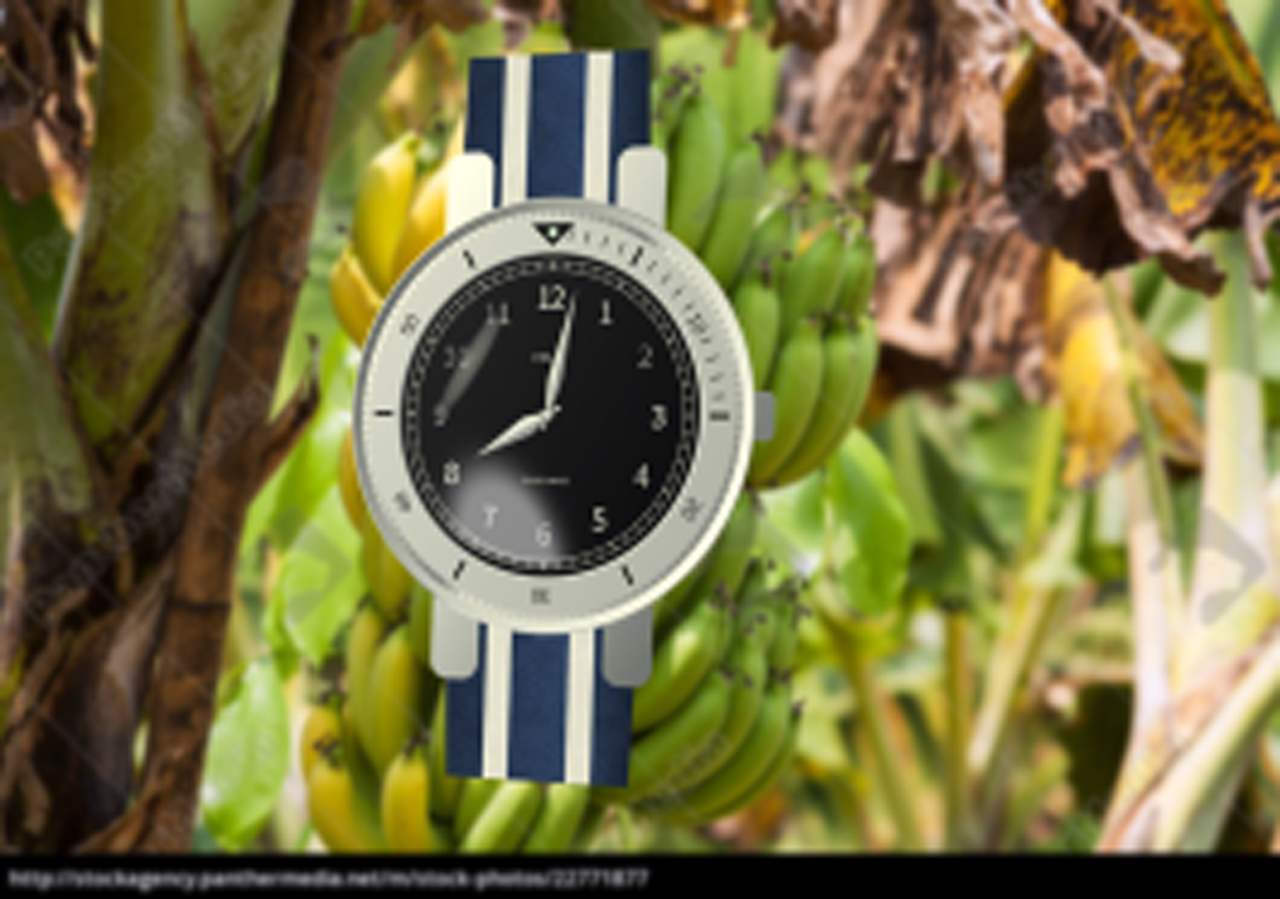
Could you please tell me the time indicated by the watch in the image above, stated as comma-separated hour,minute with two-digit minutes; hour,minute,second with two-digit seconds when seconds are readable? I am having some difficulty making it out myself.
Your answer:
8,02
